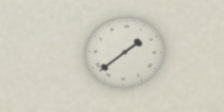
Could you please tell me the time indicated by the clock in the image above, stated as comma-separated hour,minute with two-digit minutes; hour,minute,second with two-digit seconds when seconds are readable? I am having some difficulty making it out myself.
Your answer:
1,38
